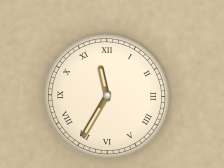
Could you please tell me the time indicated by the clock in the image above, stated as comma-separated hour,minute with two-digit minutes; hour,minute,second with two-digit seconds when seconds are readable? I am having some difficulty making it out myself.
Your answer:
11,35
